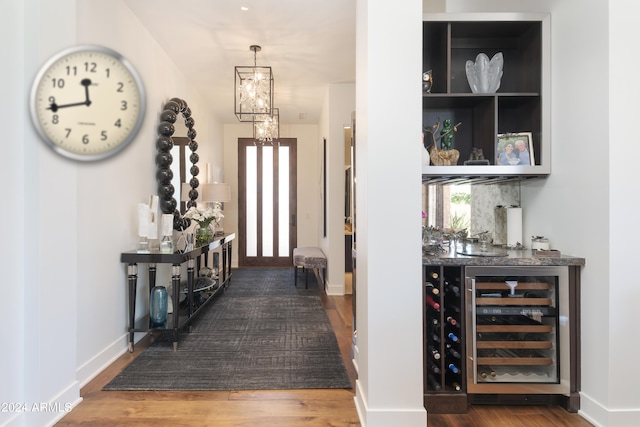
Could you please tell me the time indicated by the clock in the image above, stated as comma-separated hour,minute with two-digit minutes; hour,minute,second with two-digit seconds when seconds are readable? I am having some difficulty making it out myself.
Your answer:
11,43
